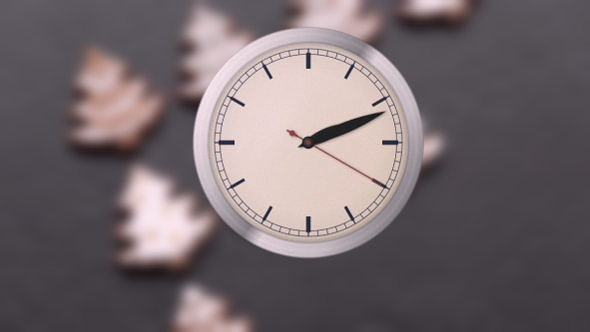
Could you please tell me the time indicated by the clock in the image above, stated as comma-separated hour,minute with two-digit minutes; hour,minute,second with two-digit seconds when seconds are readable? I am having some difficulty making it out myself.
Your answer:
2,11,20
